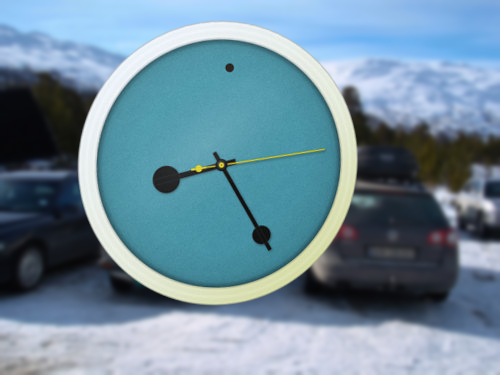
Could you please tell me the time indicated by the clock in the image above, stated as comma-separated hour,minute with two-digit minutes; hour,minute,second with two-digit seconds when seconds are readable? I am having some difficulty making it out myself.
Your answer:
8,24,13
